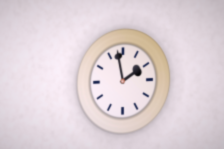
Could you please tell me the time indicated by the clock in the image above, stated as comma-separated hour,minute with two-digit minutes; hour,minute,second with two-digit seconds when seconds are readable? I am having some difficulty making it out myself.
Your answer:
1,58
